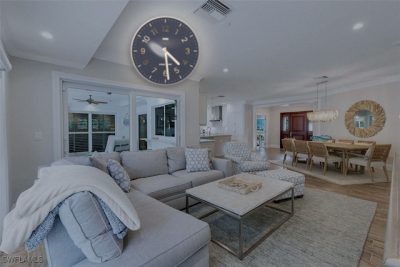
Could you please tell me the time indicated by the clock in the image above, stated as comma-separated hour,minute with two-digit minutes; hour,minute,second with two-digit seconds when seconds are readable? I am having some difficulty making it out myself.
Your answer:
4,29
